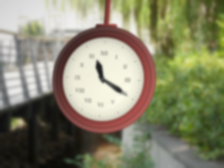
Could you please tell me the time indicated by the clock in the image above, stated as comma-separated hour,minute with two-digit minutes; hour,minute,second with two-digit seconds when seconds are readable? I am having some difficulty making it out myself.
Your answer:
11,20
